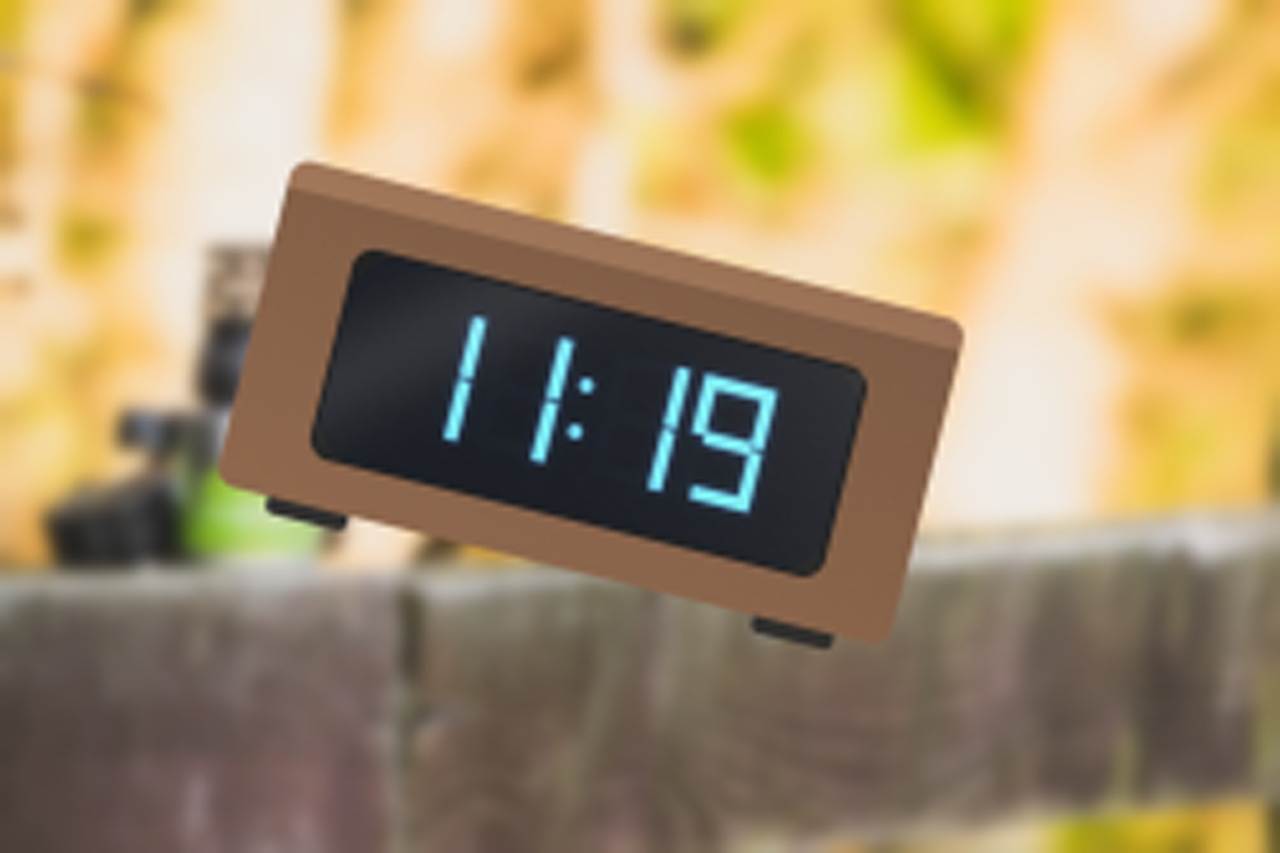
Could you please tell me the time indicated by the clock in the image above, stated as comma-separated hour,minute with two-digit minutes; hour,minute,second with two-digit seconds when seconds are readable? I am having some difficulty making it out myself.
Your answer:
11,19
